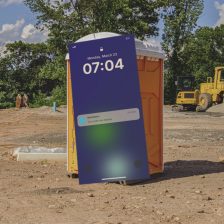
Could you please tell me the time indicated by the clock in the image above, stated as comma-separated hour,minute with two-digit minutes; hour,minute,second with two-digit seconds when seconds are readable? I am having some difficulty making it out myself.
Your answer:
7,04
